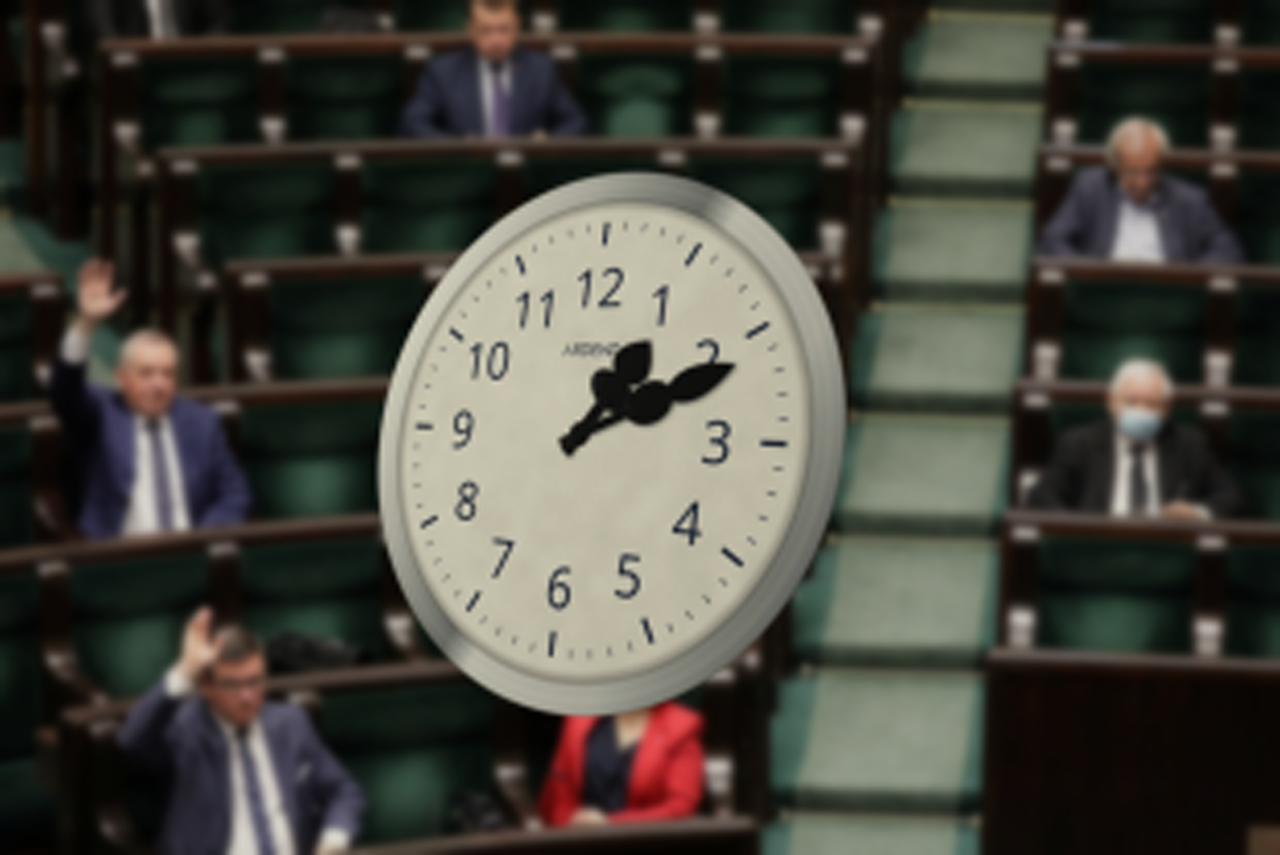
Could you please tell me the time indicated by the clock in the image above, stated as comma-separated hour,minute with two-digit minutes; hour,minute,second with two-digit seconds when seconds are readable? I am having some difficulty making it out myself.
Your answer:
1,11
